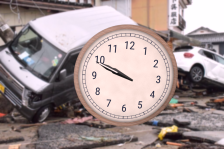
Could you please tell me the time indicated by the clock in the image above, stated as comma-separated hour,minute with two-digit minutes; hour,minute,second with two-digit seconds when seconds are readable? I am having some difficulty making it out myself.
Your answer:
9,49
